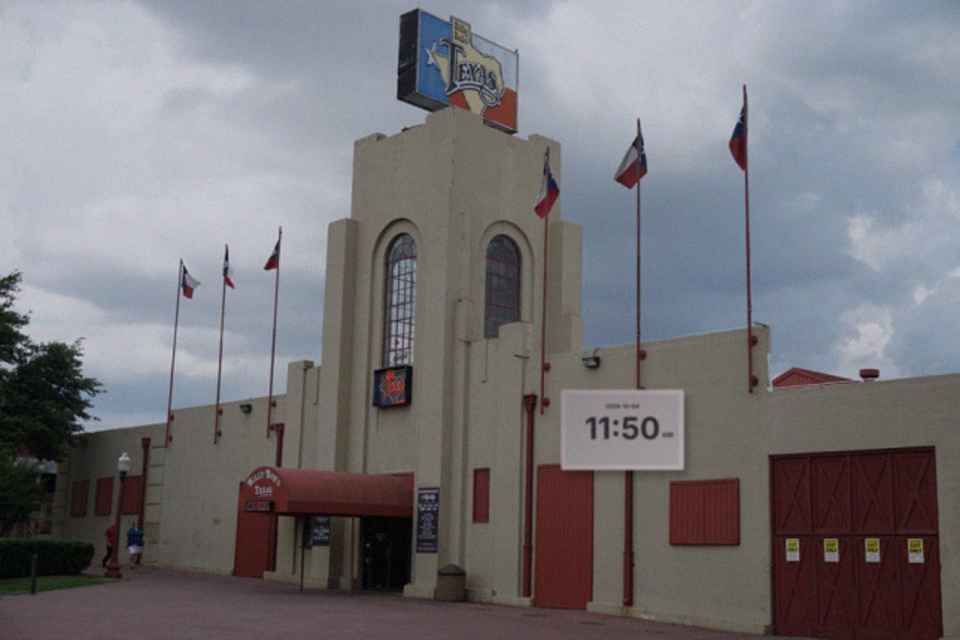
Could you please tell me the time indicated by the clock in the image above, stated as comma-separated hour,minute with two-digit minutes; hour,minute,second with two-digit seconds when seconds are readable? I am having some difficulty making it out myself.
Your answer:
11,50
